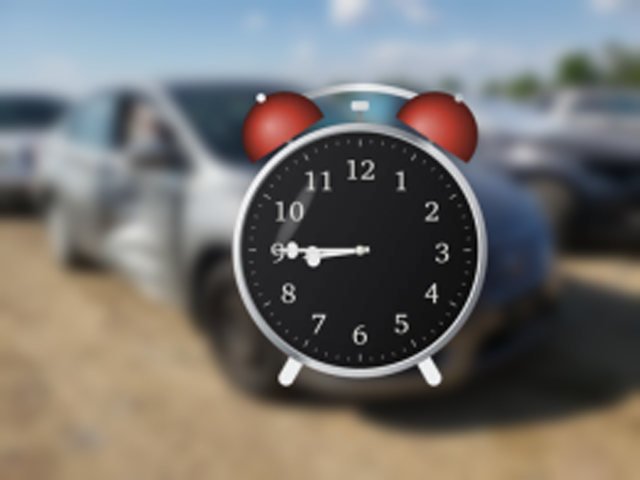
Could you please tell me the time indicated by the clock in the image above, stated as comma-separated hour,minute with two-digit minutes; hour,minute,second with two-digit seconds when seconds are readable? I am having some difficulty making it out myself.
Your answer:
8,45
